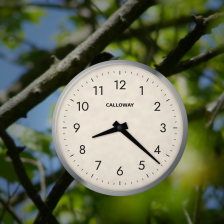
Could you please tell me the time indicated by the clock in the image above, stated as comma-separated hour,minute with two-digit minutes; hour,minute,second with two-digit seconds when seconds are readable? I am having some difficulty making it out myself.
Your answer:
8,22
